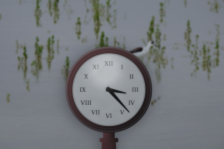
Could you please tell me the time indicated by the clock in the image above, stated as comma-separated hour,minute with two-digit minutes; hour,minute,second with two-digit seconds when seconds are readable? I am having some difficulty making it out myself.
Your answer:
3,23
